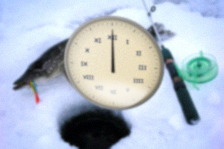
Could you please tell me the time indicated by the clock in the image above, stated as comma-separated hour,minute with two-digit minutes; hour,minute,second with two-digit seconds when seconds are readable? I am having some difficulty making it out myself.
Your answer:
12,00
